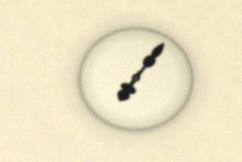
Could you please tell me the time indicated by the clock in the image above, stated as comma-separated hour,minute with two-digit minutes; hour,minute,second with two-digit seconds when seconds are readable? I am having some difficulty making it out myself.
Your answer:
7,06
